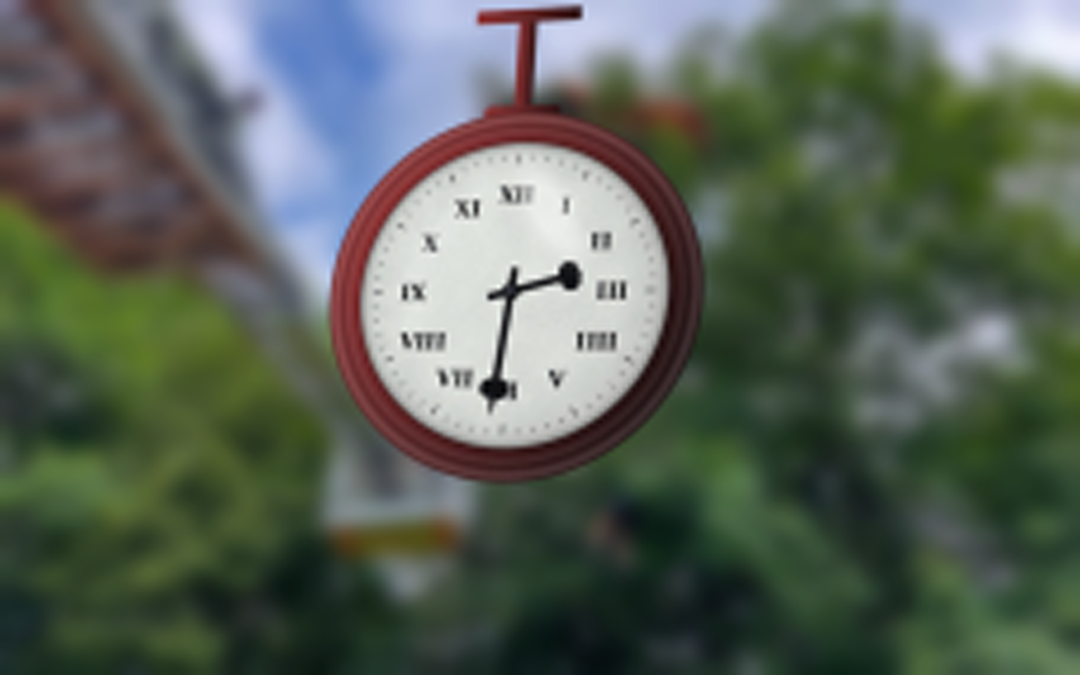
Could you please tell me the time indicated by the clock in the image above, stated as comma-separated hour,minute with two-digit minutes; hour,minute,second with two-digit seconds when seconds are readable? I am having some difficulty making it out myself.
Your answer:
2,31
